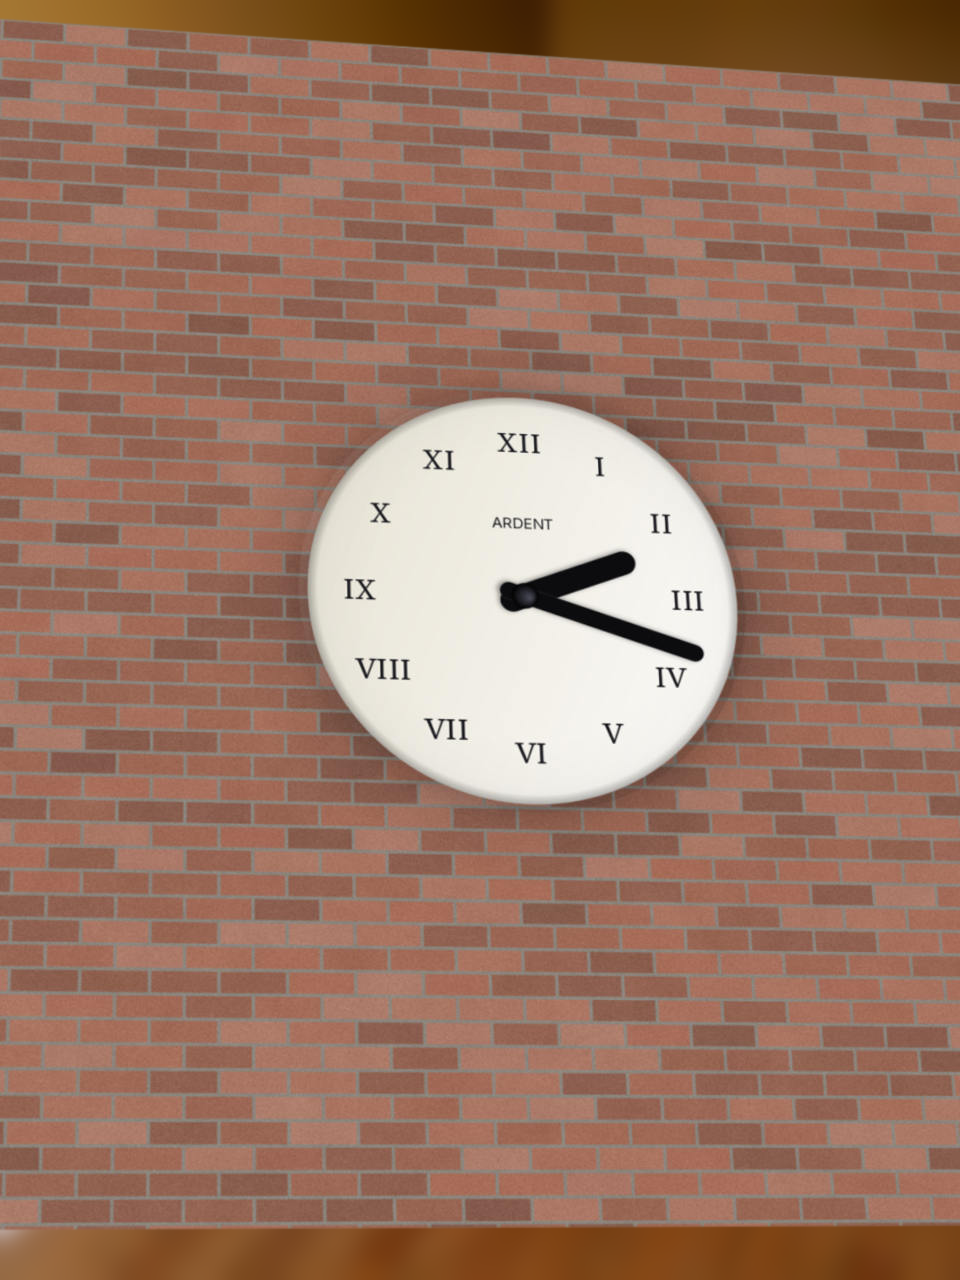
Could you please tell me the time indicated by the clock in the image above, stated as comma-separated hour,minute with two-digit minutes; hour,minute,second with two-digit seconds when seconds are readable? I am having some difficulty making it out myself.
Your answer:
2,18
